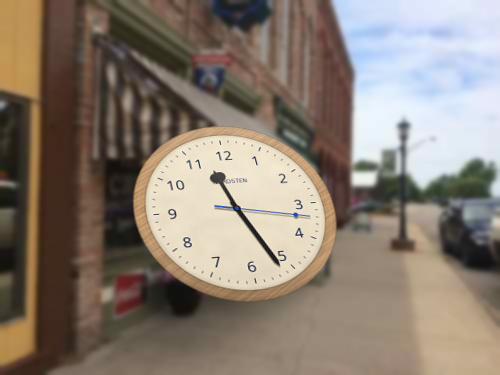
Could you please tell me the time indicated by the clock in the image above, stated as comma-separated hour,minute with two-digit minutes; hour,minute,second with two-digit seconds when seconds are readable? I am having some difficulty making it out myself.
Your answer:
11,26,17
